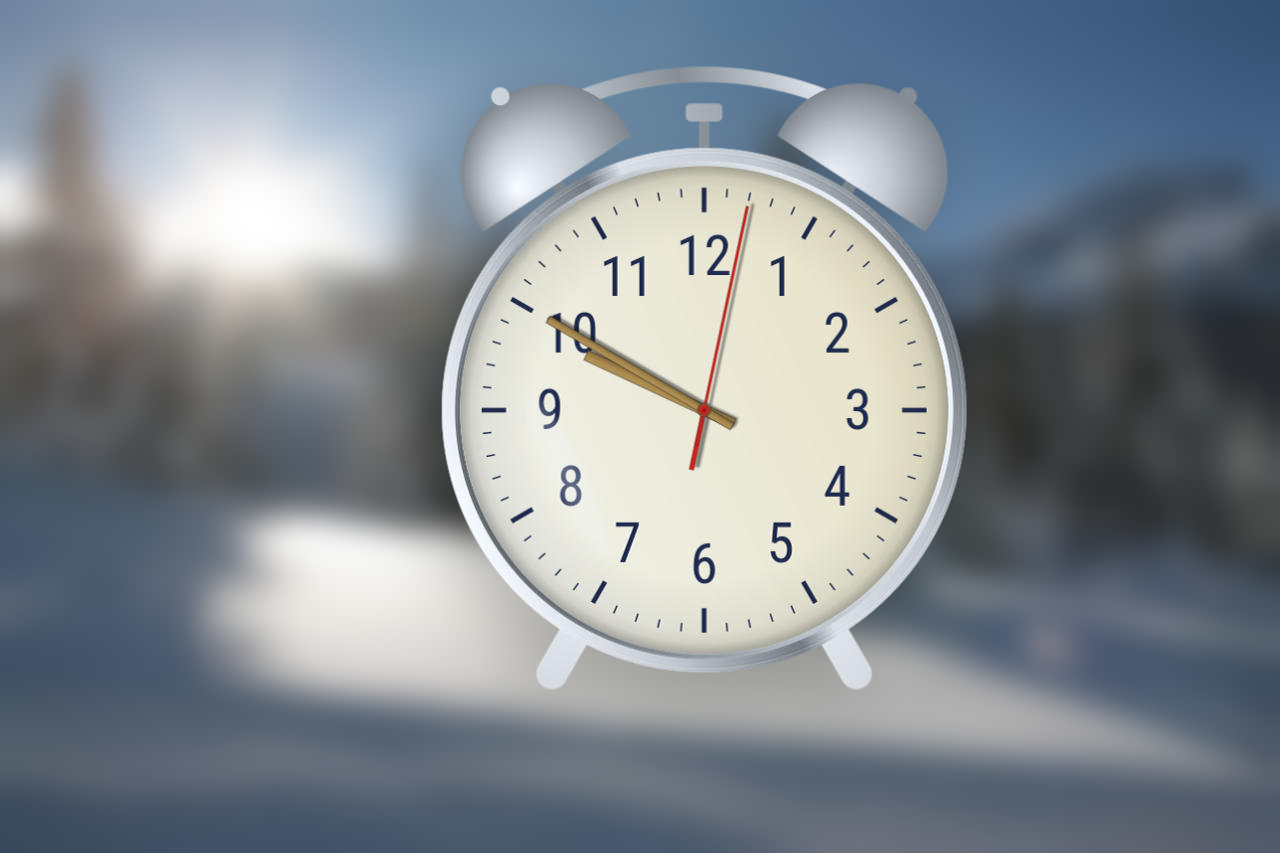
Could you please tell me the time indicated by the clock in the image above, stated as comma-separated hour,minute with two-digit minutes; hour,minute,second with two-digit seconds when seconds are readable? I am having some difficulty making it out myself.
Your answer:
9,50,02
